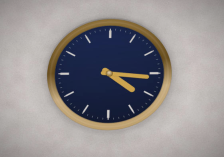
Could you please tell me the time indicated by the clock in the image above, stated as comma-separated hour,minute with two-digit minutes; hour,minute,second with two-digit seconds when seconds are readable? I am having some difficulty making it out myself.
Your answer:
4,16
